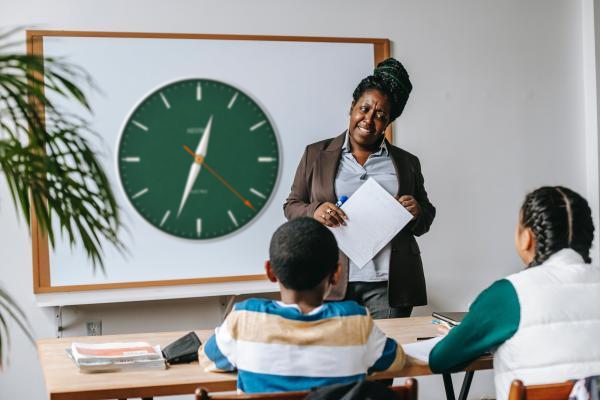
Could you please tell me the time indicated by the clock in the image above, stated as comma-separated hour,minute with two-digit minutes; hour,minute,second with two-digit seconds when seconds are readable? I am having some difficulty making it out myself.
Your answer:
12,33,22
